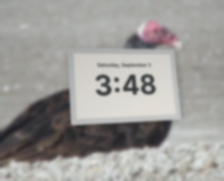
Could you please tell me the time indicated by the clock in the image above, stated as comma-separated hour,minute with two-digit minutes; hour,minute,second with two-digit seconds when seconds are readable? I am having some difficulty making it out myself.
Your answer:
3,48
